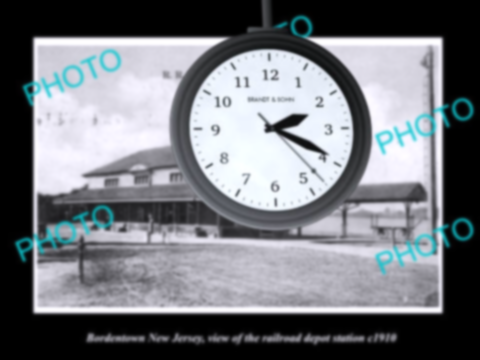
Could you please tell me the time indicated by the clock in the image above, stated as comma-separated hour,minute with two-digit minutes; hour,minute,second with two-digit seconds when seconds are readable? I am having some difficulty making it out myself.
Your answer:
2,19,23
